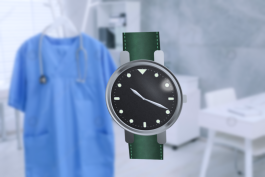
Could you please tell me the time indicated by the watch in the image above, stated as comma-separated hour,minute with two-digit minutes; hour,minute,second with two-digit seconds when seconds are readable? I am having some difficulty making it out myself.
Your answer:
10,19
